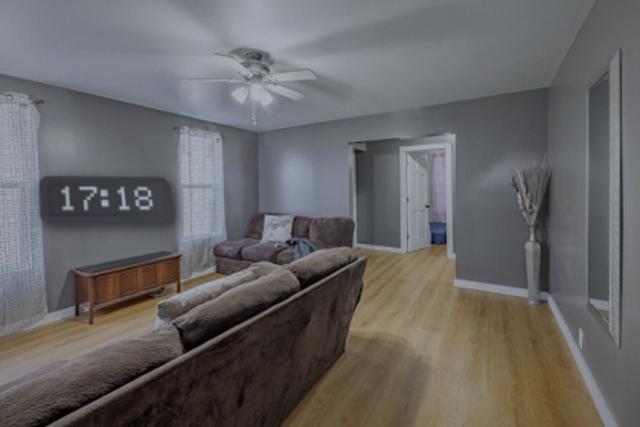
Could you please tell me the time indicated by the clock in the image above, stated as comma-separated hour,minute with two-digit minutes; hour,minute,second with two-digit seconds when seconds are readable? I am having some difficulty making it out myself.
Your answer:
17,18
